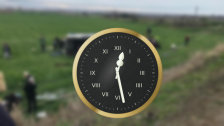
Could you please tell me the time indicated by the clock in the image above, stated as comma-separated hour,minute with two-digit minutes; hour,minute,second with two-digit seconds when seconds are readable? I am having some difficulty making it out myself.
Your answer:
12,28
